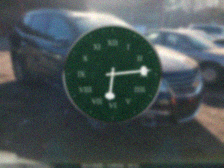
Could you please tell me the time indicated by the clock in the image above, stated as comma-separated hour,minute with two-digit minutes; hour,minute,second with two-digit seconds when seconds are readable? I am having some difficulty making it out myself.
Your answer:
6,14
